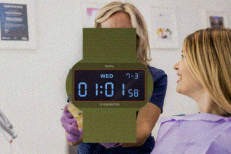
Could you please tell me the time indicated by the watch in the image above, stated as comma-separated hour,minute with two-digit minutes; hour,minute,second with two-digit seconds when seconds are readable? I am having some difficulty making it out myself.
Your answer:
1,01,58
